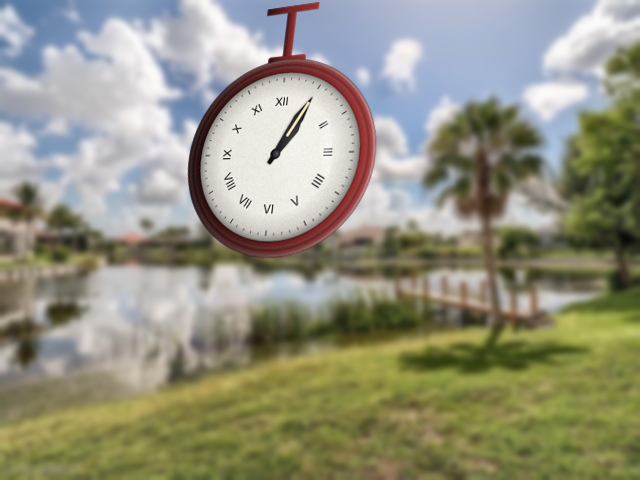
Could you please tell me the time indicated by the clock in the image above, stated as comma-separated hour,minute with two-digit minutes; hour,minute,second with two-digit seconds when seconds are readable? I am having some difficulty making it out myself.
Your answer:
1,05
